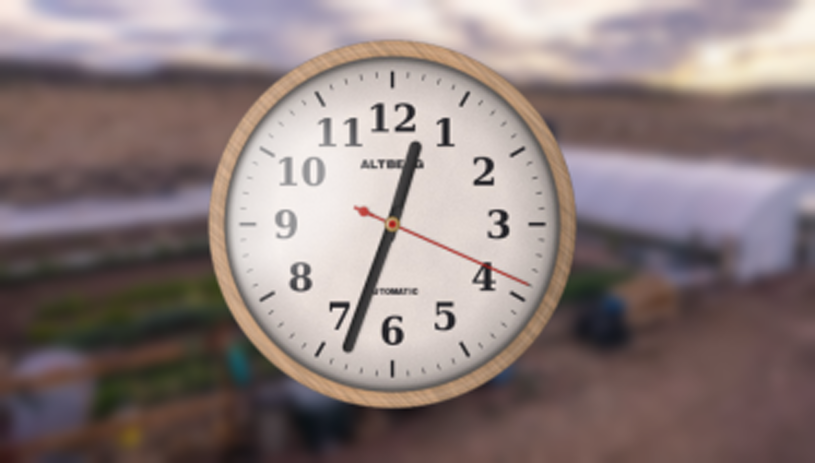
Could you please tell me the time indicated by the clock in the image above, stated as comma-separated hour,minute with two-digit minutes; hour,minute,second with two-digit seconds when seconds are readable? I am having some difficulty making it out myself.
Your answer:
12,33,19
